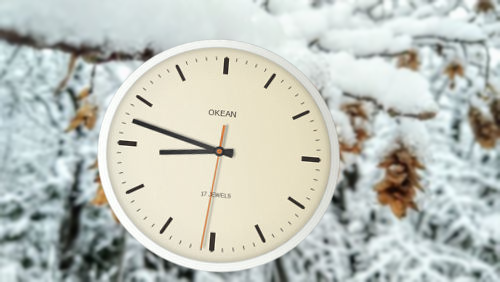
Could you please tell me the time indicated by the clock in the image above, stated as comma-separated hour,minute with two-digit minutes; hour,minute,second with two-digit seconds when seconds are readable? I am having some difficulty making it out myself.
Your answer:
8,47,31
